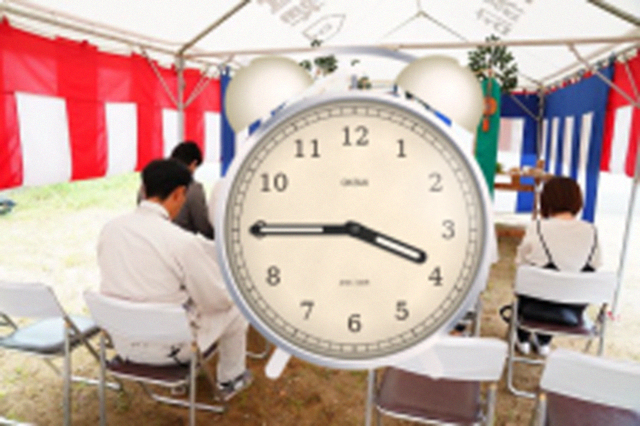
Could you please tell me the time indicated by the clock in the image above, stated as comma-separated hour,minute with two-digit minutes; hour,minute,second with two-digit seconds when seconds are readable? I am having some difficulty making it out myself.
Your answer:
3,45
